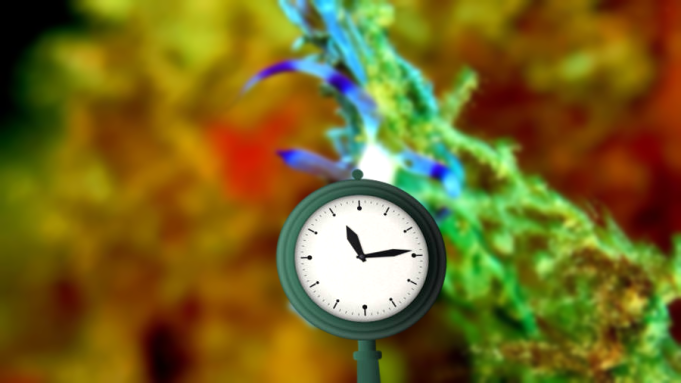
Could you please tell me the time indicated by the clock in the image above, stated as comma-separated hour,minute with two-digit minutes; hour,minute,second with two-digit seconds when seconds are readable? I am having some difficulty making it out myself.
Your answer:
11,14
